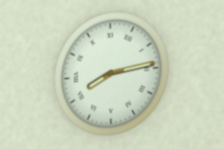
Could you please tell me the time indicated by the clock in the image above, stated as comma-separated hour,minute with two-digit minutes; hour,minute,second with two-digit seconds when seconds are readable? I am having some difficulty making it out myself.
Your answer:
7,09
